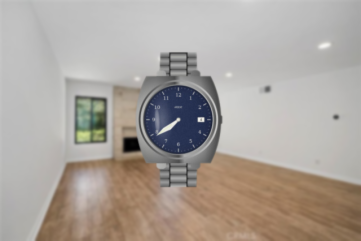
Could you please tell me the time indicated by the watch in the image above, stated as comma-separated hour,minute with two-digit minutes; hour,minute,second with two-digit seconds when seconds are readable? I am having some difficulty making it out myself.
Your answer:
7,39
